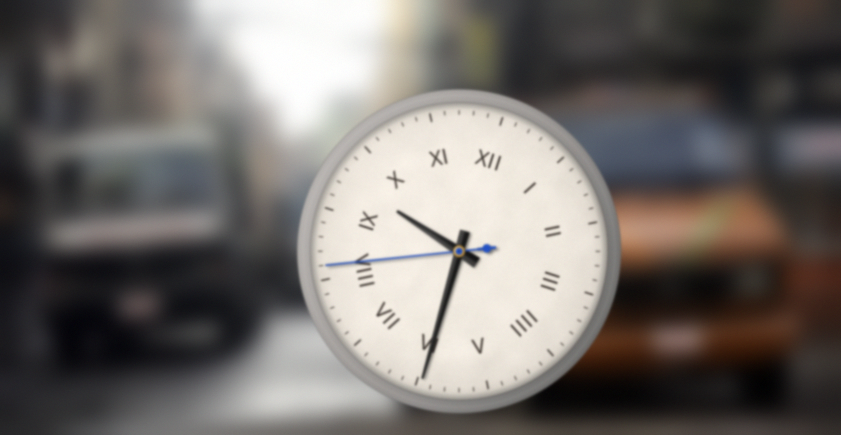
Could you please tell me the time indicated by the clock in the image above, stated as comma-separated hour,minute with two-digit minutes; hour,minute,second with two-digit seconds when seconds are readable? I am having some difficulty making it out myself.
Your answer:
9,29,41
